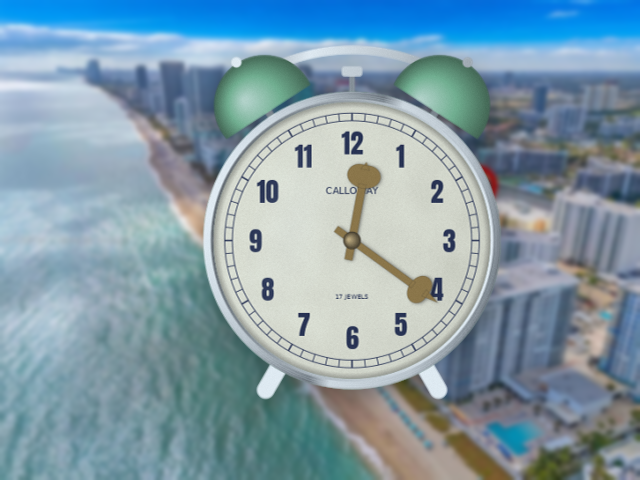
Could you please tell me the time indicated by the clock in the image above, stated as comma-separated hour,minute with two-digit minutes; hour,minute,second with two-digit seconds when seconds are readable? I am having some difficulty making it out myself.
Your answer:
12,21
